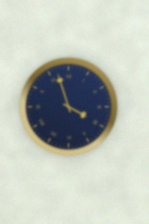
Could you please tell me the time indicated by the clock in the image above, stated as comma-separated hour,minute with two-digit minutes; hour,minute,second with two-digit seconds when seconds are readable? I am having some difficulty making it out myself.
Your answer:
3,57
